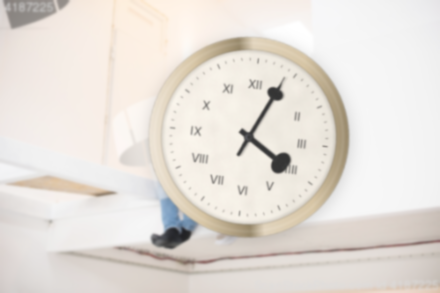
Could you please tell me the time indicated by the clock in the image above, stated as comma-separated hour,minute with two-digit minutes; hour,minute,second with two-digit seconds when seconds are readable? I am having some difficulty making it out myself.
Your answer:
4,04,04
